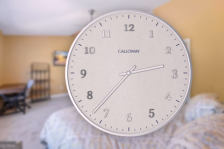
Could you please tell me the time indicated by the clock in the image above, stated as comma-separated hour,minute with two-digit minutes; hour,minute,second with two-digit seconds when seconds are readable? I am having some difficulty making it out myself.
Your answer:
2,37
